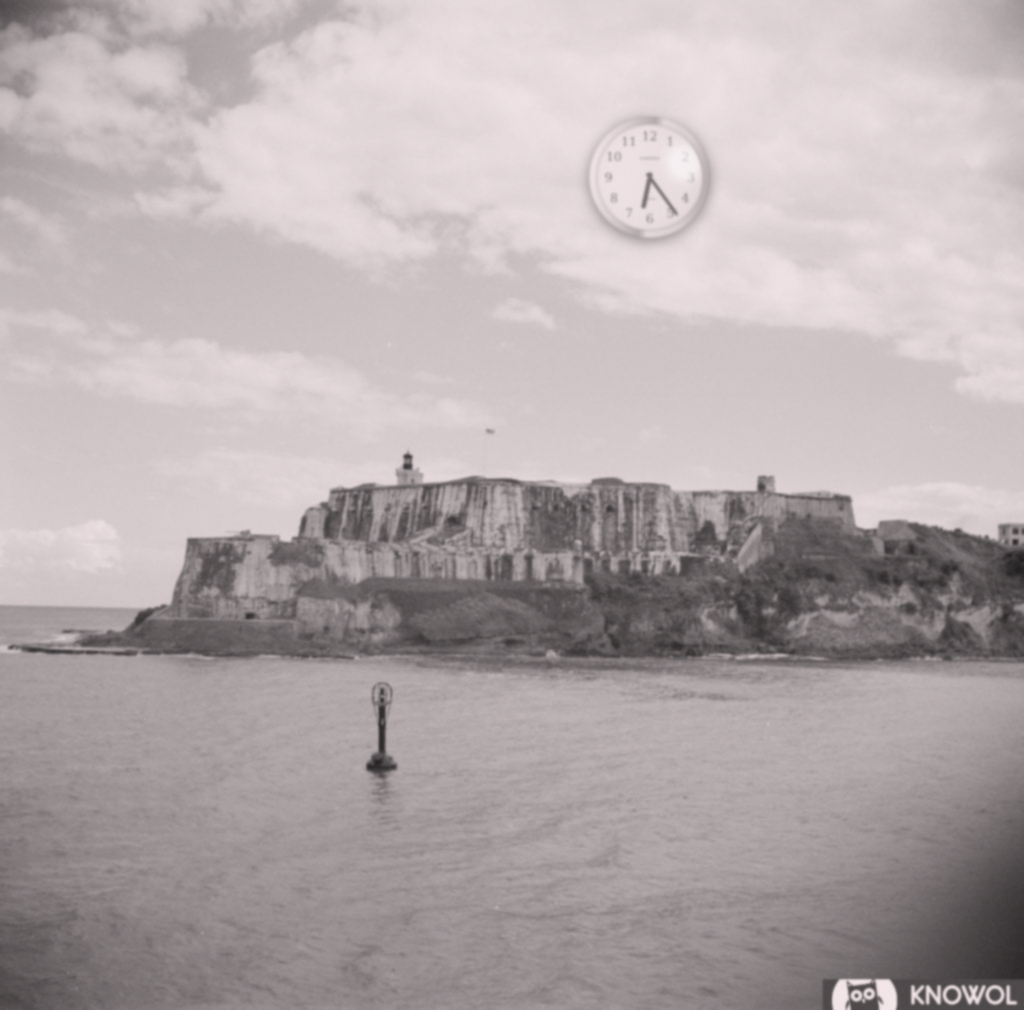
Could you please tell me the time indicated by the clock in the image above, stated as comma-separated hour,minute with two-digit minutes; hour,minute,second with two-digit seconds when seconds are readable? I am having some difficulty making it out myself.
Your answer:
6,24
